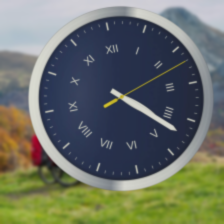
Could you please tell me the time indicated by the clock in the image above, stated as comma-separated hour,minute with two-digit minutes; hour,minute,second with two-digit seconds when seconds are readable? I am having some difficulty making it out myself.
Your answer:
4,22,12
